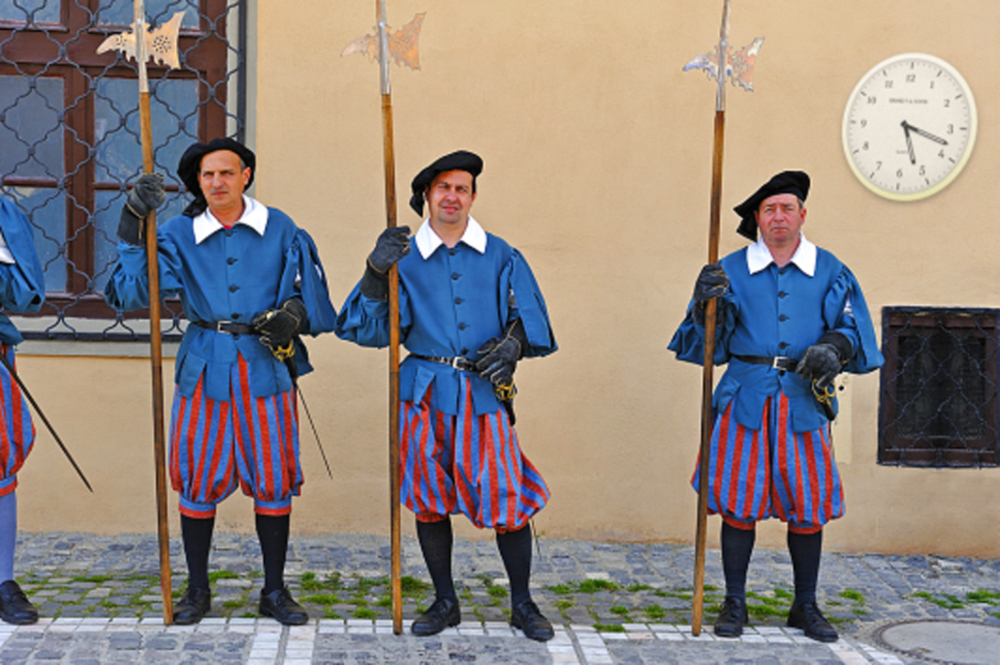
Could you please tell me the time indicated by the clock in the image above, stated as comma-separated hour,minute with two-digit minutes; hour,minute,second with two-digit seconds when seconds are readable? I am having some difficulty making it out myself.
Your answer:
5,18
